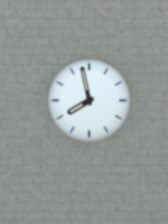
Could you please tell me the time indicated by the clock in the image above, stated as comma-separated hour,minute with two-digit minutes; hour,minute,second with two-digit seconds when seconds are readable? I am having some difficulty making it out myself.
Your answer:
7,58
